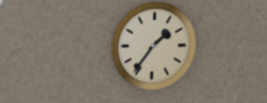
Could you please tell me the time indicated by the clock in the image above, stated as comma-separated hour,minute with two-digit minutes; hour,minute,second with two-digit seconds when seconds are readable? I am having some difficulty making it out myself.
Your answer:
1,36
